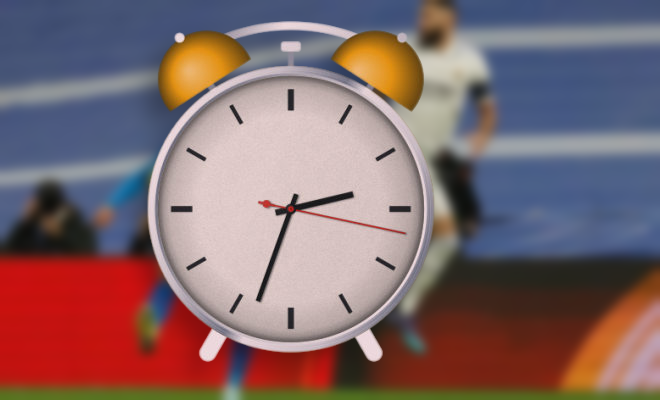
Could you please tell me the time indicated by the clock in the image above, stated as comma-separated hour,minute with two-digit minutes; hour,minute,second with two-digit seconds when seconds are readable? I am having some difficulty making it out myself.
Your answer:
2,33,17
